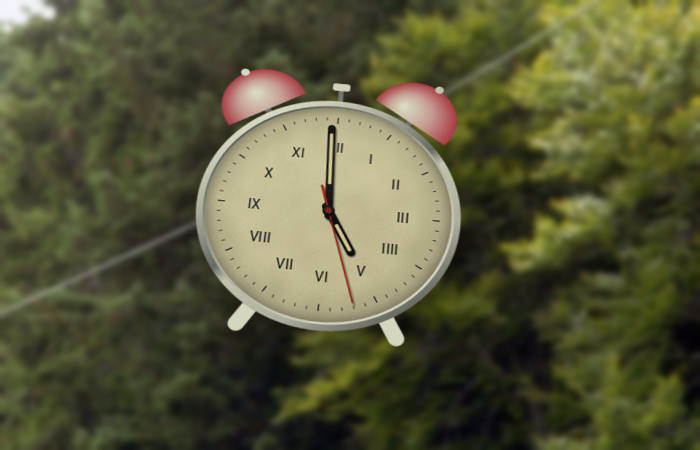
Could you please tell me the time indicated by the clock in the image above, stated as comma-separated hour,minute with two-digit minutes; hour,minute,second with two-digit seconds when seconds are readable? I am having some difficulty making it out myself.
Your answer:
4,59,27
